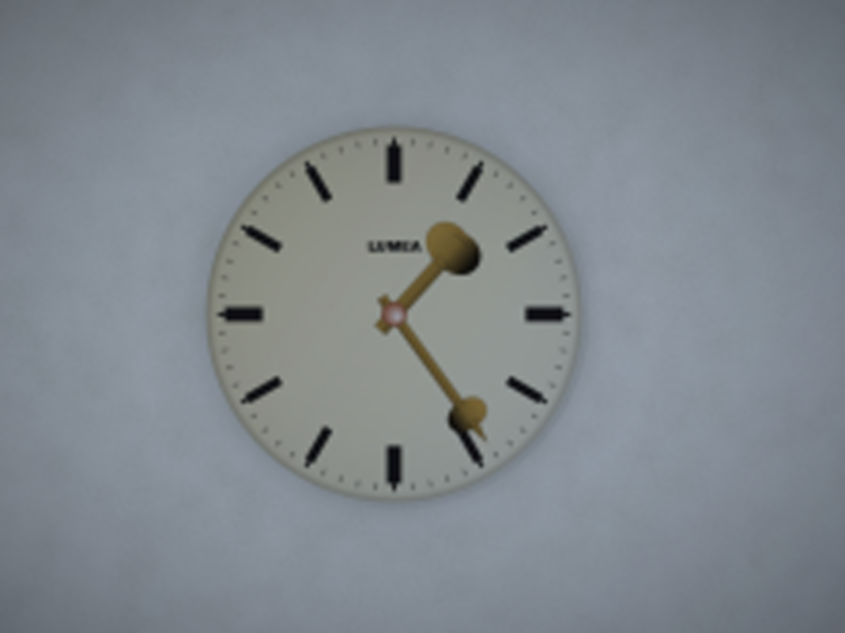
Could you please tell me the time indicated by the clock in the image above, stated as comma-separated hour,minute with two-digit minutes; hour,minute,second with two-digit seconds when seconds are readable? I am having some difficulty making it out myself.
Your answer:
1,24
